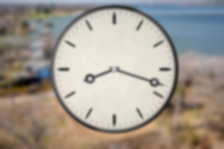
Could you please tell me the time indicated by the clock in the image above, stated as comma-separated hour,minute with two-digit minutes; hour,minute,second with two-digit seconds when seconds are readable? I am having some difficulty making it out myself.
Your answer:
8,18
